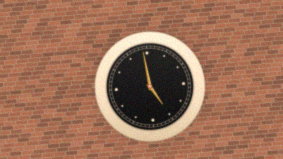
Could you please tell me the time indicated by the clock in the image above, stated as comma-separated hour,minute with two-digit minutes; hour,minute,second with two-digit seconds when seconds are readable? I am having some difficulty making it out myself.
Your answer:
4,59
